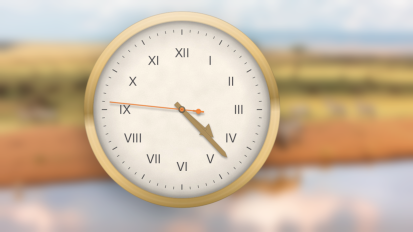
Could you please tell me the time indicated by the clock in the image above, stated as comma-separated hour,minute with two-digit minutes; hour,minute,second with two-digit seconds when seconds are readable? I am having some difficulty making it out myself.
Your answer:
4,22,46
